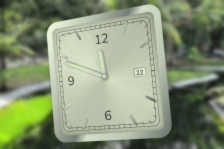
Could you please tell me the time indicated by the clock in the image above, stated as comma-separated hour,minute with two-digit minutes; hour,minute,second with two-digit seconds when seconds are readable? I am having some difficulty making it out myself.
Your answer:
11,49
